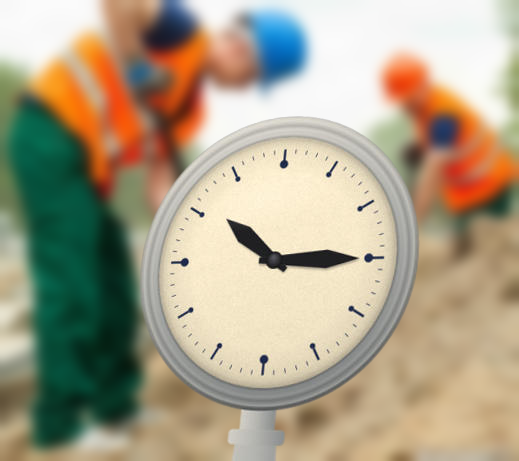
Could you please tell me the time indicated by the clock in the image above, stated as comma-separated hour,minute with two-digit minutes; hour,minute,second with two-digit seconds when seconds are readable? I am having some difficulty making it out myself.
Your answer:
10,15
